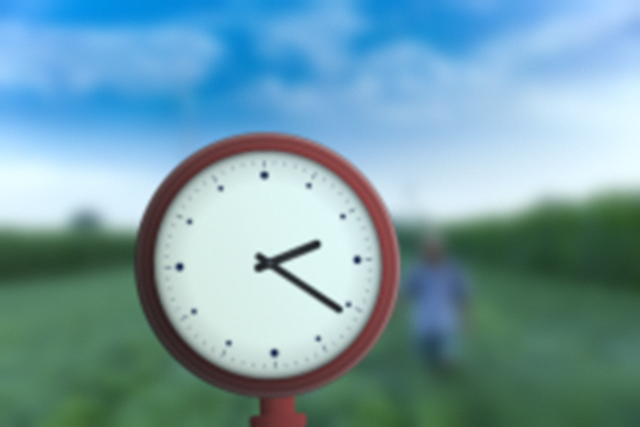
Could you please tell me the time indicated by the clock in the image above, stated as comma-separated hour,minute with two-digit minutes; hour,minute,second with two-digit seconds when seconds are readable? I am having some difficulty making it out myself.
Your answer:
2,21
